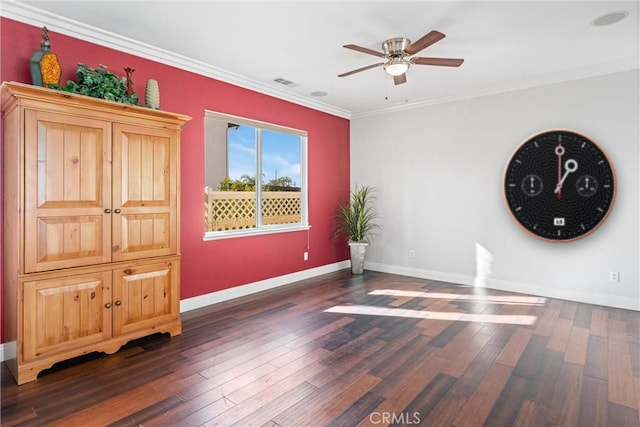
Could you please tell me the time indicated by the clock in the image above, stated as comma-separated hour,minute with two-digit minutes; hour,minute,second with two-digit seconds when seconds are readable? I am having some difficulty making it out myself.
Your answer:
1,00
